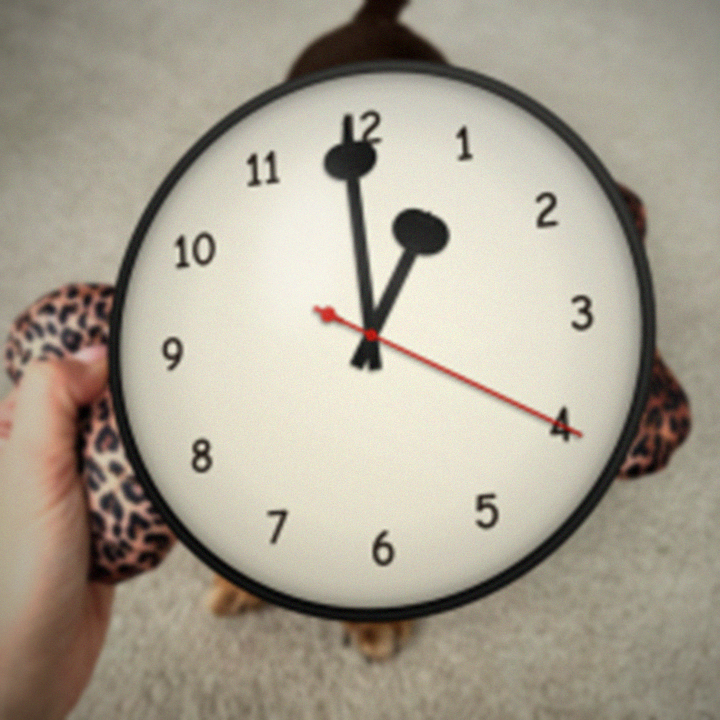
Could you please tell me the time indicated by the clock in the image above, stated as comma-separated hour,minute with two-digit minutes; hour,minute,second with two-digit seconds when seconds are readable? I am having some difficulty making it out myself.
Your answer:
12,59,20
